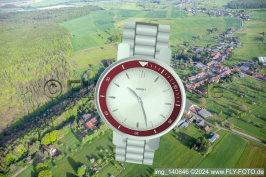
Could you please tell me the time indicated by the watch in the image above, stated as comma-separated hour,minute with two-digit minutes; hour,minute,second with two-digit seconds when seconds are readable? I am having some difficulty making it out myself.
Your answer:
10,27
